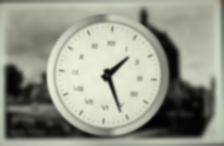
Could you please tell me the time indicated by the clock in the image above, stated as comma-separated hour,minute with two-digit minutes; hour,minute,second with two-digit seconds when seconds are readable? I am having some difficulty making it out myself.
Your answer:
1,26
